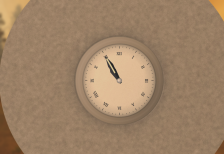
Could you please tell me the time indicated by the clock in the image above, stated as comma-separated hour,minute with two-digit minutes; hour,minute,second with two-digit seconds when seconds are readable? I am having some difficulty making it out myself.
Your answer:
10,55
